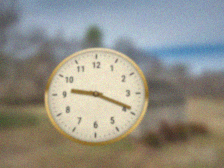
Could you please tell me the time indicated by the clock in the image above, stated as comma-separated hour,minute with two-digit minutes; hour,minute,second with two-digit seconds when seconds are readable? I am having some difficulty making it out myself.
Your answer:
9,19
